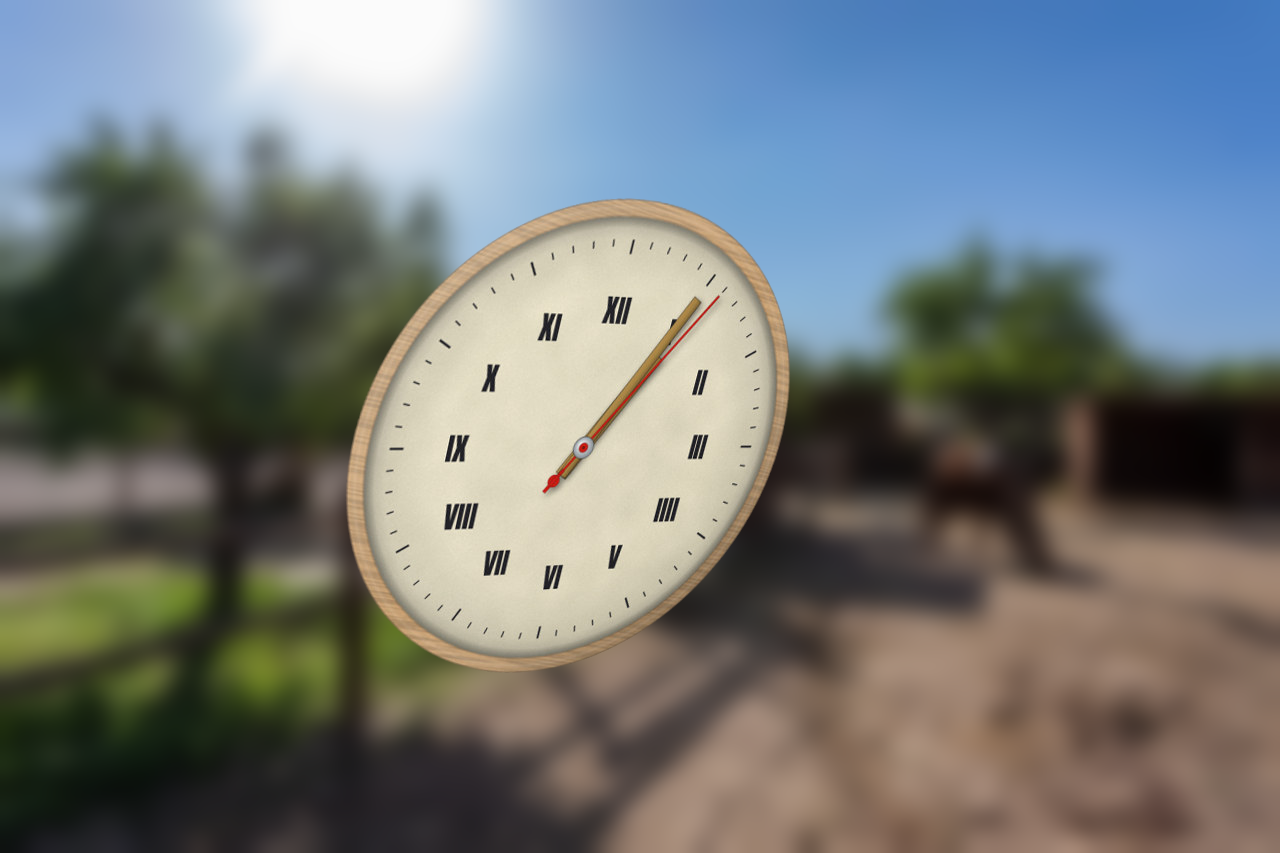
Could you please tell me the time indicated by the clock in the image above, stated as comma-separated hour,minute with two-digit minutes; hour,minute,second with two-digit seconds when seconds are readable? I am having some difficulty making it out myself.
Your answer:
1,05,06
